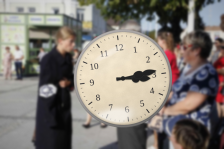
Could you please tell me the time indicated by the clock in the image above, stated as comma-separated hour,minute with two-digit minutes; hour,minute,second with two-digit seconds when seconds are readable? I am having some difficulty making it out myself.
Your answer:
3,14
